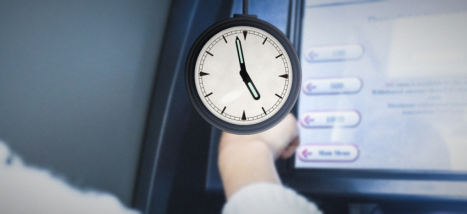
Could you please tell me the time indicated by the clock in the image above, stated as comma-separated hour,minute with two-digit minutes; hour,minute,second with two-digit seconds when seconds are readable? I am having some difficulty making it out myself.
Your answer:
4,58
